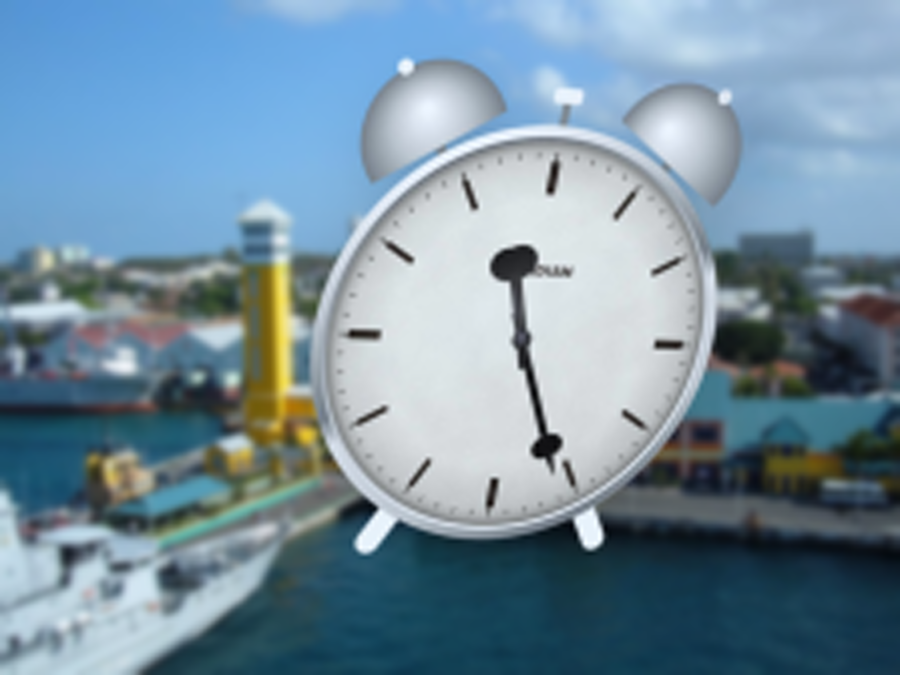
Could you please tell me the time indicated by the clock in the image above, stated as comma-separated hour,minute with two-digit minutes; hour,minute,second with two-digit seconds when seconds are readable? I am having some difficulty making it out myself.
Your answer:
11,26
